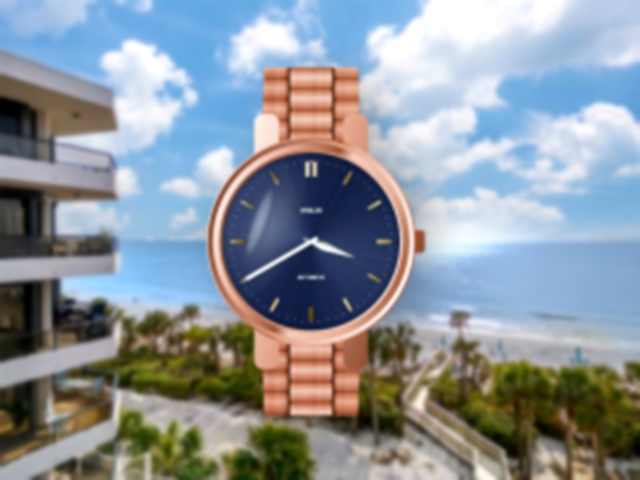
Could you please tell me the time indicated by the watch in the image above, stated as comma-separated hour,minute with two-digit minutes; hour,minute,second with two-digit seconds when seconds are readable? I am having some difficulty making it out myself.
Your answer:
3,40
